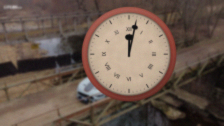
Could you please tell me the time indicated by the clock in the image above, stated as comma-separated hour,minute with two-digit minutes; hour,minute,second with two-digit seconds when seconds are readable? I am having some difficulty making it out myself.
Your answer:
12,02
